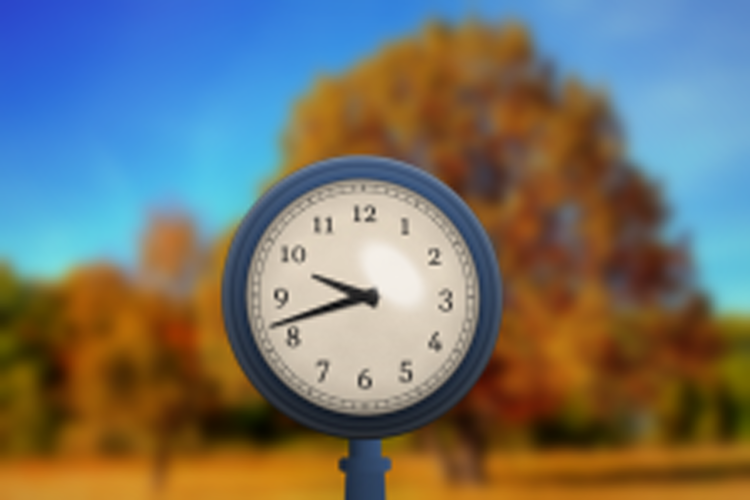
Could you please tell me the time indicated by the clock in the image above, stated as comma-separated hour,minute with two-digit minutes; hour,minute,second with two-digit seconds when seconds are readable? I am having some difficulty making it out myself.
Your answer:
9,42
